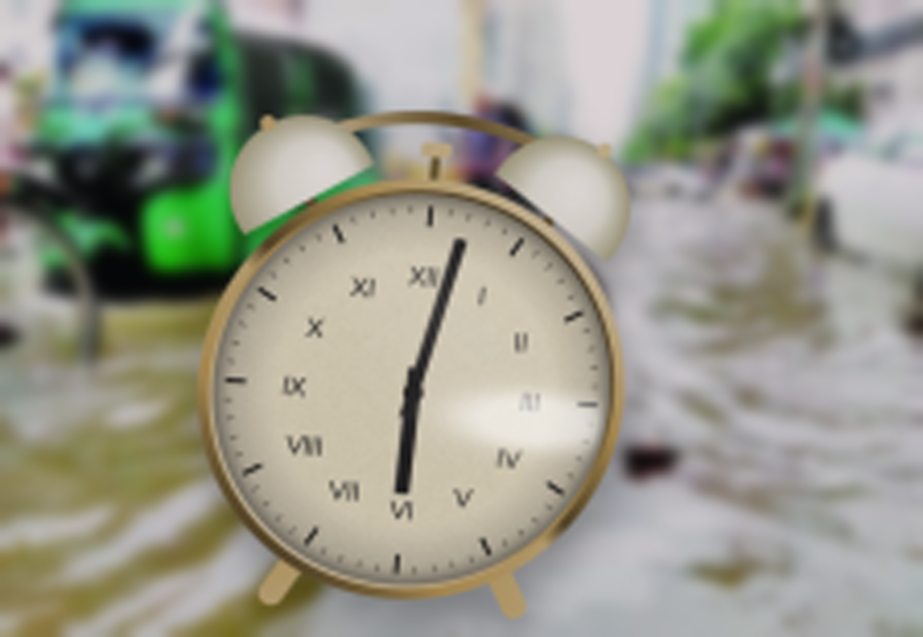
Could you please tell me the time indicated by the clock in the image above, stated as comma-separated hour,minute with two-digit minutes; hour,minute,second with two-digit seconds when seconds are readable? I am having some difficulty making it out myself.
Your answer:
6,02
